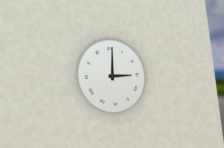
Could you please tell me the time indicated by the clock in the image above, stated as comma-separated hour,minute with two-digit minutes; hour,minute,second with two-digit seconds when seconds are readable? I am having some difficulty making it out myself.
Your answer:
3,01
